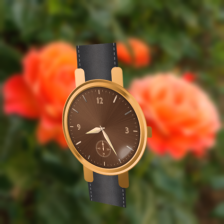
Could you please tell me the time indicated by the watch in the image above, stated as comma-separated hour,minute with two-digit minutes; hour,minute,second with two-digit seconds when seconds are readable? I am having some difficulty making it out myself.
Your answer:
8,25
